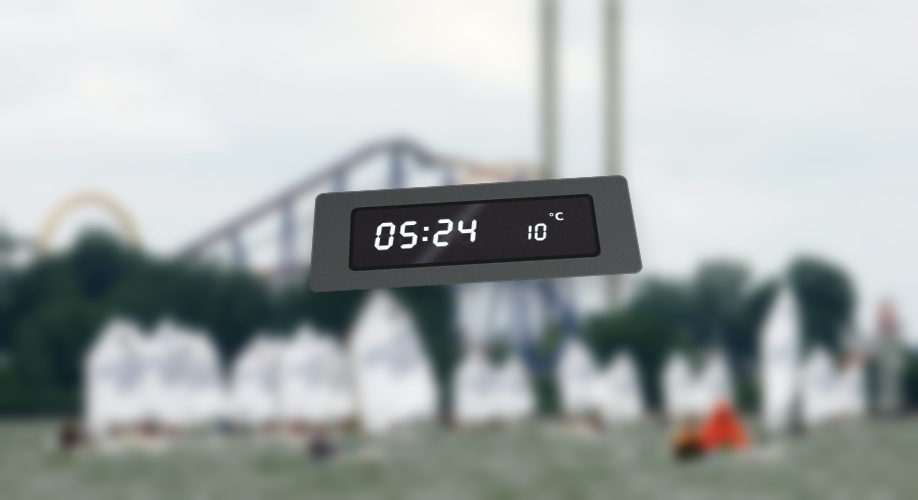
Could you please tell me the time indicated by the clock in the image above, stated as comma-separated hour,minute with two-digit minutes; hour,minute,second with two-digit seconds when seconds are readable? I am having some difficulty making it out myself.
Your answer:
5,24
